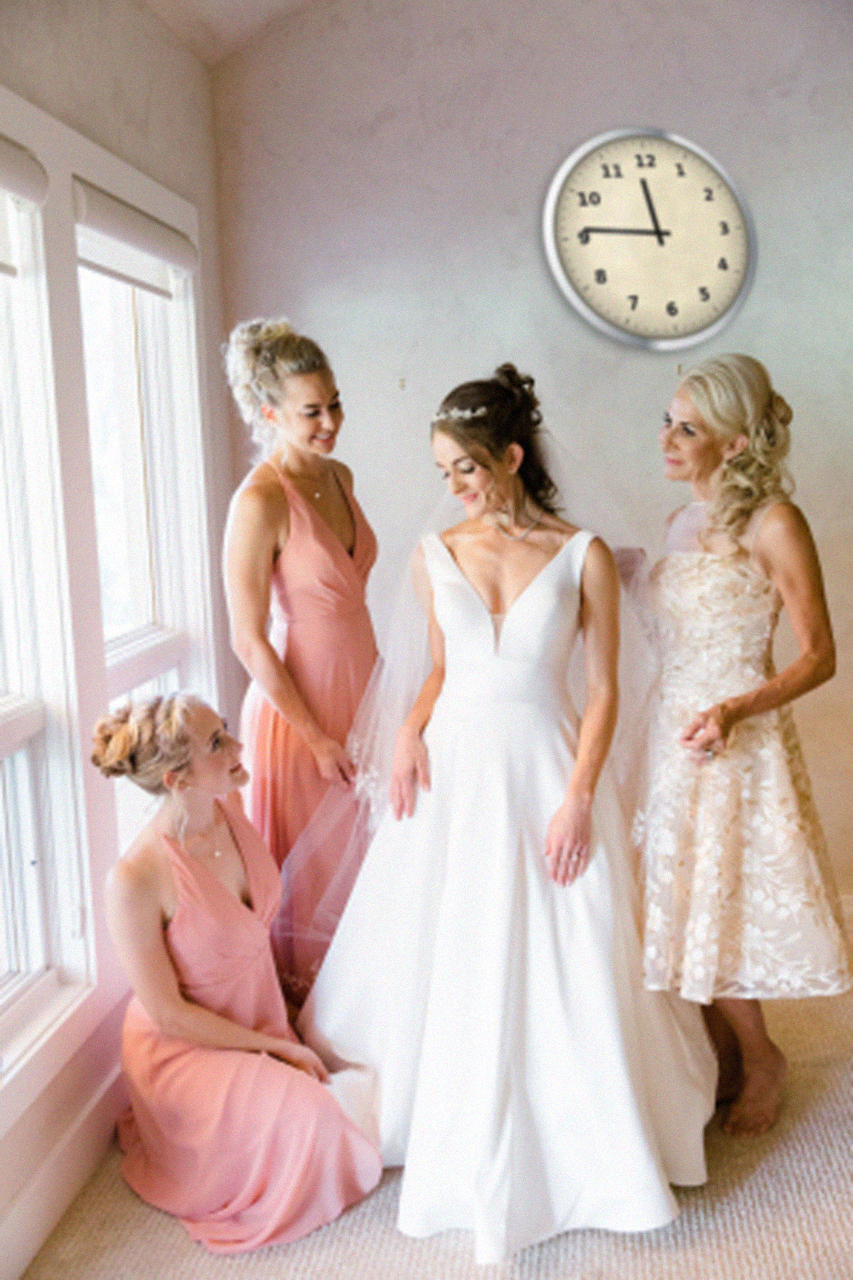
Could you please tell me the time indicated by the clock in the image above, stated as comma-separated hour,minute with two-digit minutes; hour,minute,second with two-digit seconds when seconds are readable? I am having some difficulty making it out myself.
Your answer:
11,46
